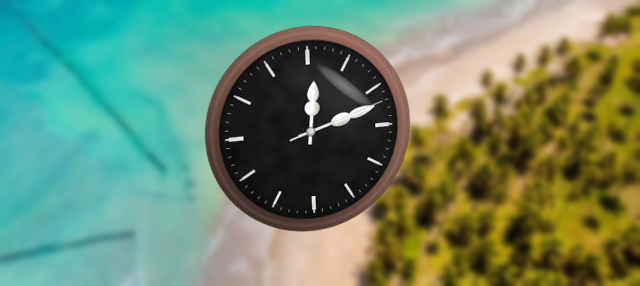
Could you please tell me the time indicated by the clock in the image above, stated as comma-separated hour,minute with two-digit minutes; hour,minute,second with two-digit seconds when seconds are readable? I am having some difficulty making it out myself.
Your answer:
12,12,12
